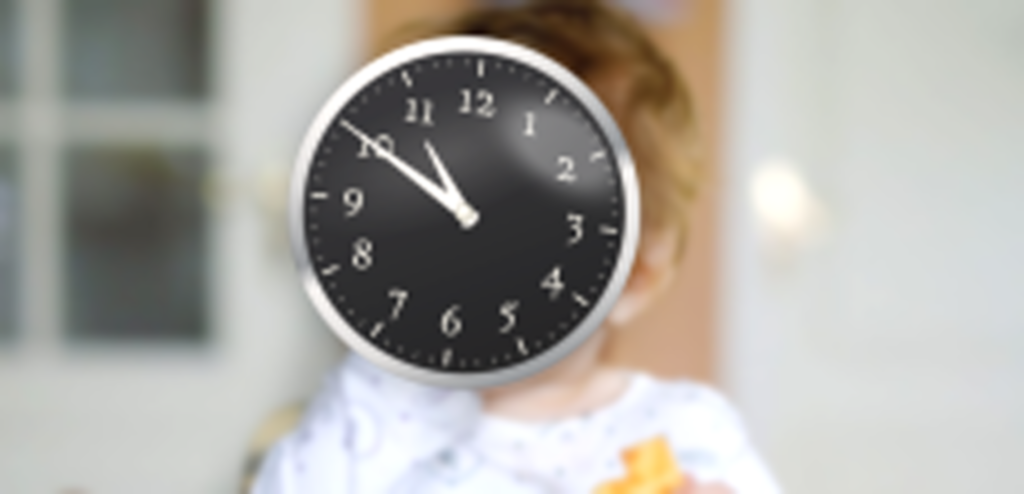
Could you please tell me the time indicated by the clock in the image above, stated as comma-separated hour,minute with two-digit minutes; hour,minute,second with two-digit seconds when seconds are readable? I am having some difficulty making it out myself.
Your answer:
10,50
